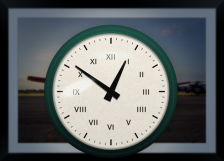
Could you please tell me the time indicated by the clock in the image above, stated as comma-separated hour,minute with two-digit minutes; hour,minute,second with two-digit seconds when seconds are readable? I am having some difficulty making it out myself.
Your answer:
12,51
